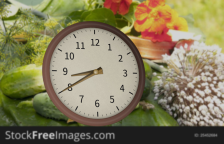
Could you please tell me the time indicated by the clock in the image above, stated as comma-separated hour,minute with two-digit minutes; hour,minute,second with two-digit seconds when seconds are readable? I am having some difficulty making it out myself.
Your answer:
8,40
